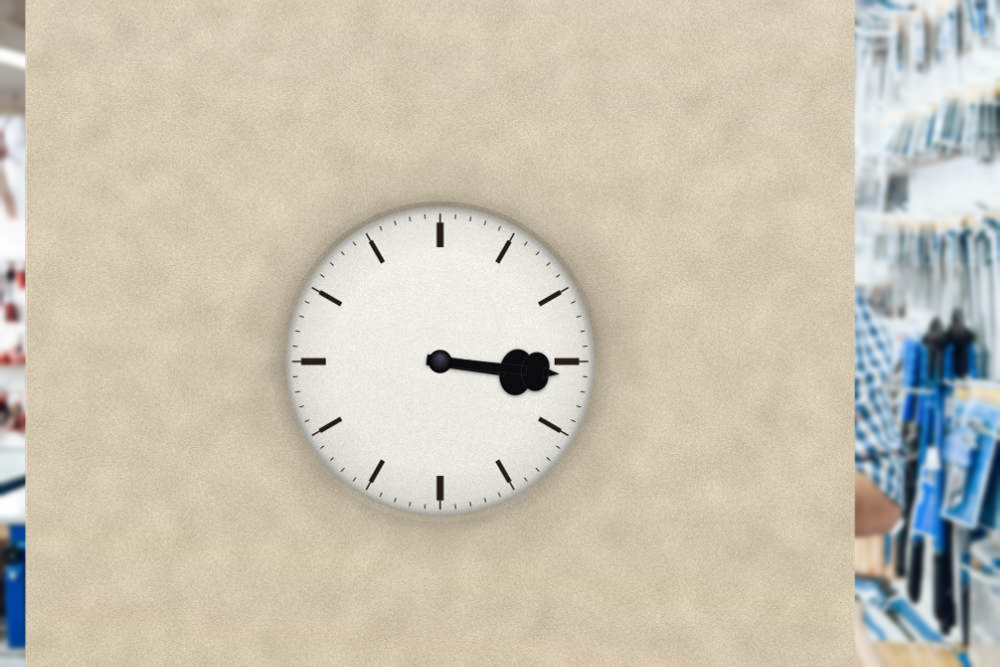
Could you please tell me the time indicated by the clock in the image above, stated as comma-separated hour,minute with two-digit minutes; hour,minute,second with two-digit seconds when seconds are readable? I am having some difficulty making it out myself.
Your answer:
3,16
